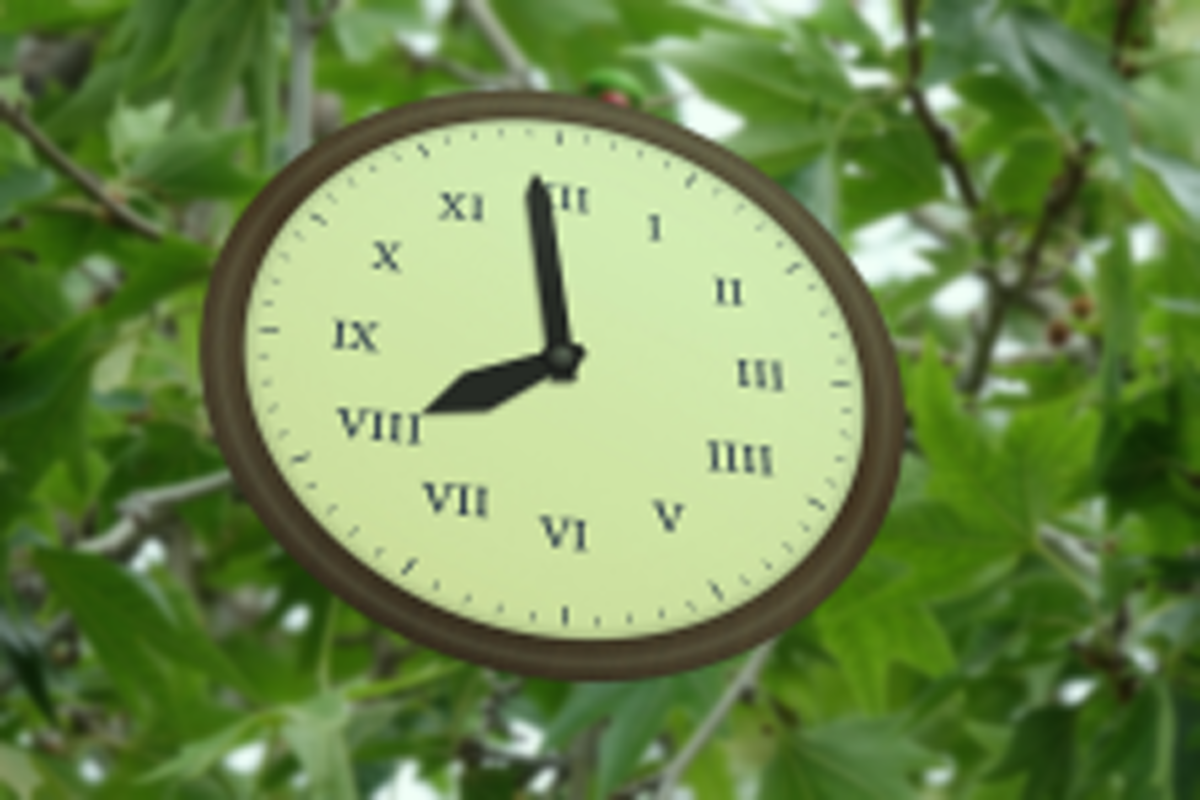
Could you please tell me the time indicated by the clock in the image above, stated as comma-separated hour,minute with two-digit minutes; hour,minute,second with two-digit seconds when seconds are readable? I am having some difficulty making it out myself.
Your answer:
7,59
